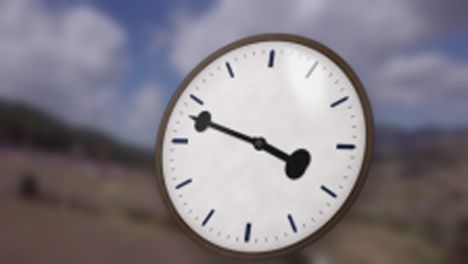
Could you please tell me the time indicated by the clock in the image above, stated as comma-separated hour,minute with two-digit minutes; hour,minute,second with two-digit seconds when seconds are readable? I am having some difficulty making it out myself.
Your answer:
3,48
